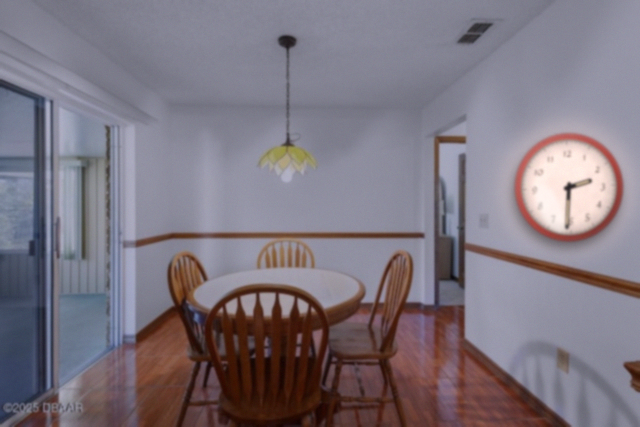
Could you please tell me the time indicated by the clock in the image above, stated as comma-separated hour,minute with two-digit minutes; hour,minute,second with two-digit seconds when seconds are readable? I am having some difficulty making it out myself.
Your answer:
2,31
